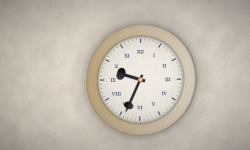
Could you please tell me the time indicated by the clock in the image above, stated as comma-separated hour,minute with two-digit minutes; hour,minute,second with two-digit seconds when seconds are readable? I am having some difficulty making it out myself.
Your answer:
9,34
